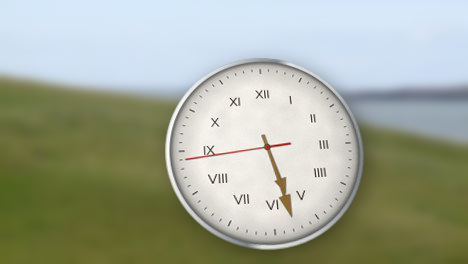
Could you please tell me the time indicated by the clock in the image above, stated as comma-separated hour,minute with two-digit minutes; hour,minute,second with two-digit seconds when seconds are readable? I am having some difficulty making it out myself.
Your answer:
5,27,44
